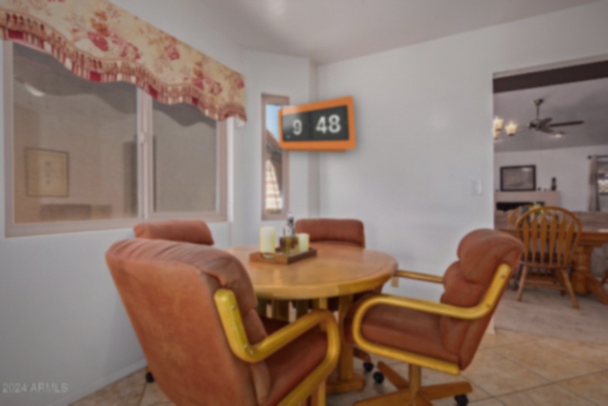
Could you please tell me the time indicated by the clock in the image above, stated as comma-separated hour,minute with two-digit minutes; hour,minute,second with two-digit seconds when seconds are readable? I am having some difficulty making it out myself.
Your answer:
9,48
